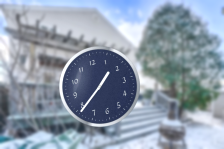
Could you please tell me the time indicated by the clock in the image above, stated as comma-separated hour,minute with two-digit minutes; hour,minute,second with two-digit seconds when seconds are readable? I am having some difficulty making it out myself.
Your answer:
1,39
